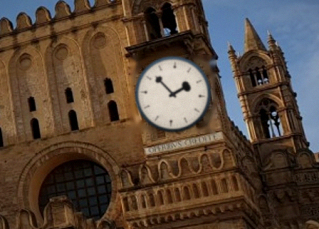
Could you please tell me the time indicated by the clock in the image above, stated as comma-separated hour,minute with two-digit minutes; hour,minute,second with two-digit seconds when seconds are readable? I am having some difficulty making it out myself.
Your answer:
1,52
